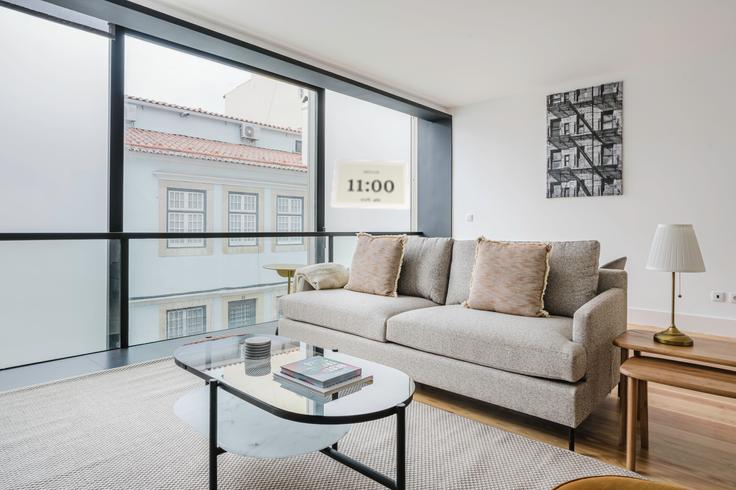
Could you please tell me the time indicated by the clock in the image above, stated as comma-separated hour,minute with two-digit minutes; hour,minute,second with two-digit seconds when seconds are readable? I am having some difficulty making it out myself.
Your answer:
11,00
